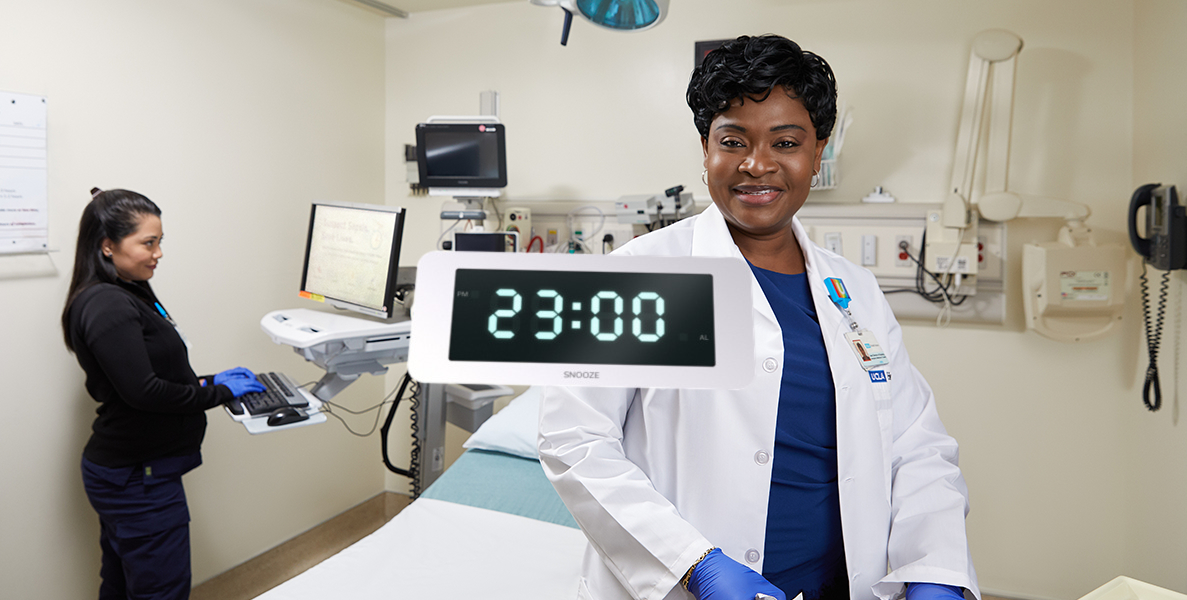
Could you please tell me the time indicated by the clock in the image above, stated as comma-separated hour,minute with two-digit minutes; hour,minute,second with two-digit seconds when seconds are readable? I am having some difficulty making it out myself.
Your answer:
23,00
